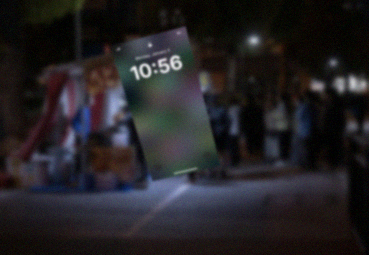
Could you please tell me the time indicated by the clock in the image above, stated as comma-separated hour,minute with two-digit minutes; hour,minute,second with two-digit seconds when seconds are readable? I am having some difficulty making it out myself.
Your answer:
10,56
